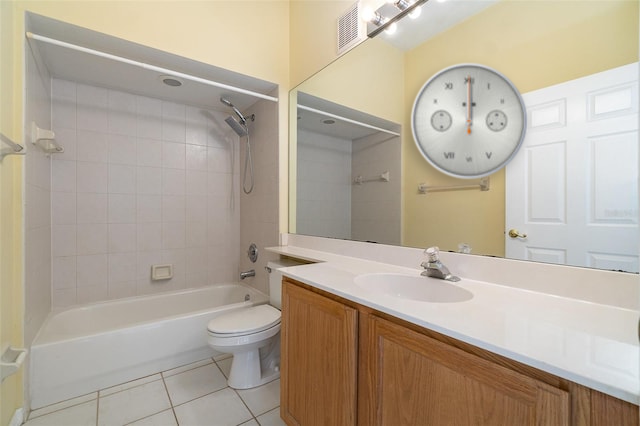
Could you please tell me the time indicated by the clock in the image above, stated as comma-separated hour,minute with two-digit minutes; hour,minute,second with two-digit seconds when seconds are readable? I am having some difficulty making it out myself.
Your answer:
12,00
